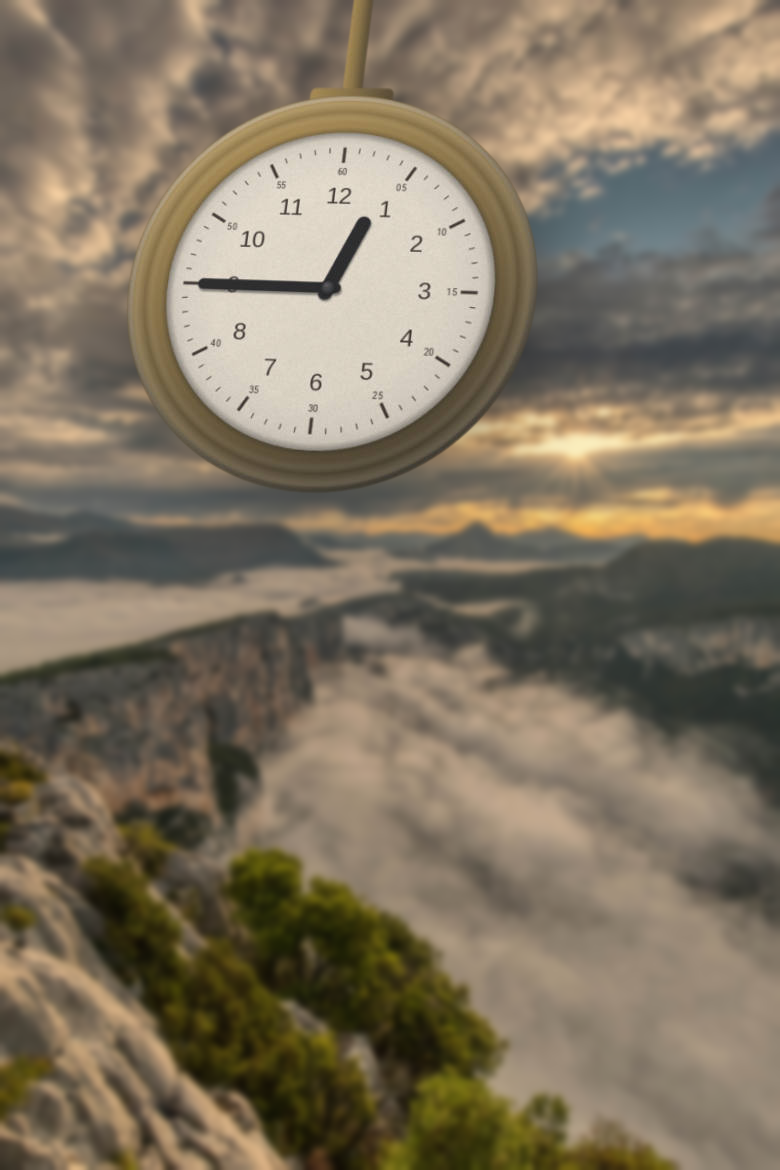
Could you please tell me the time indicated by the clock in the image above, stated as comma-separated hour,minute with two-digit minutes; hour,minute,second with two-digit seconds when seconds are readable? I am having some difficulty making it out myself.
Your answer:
12,45
